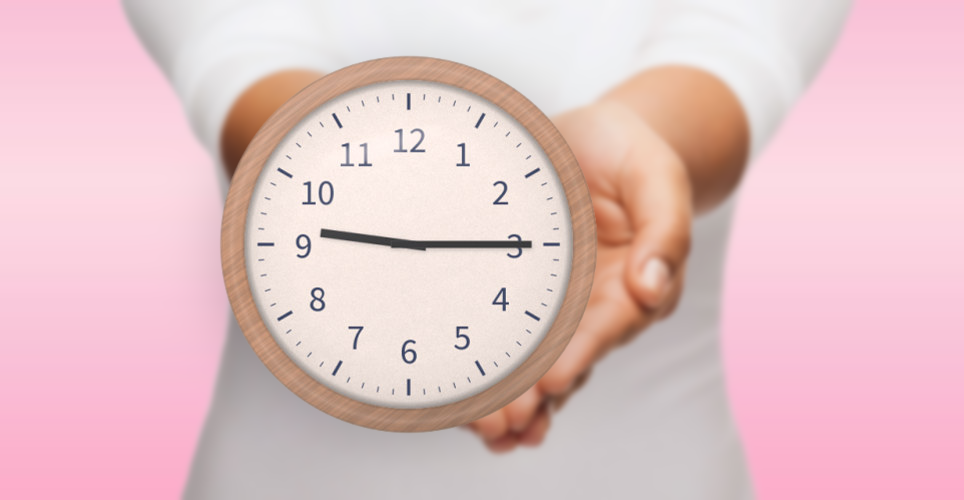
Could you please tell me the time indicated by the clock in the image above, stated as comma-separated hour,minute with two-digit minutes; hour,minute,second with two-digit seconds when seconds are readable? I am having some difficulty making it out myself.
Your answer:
9,15
